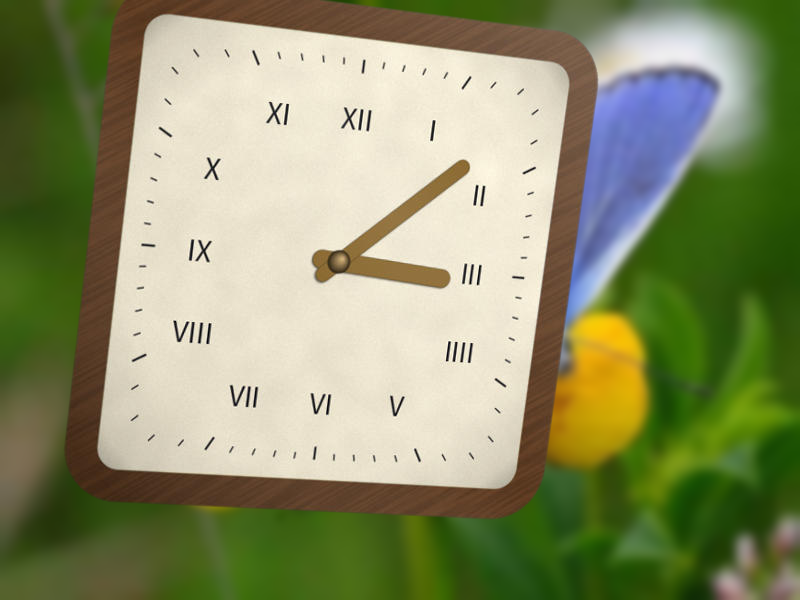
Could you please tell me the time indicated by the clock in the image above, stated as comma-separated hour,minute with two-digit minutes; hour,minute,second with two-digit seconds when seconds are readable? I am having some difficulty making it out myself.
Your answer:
3,08
